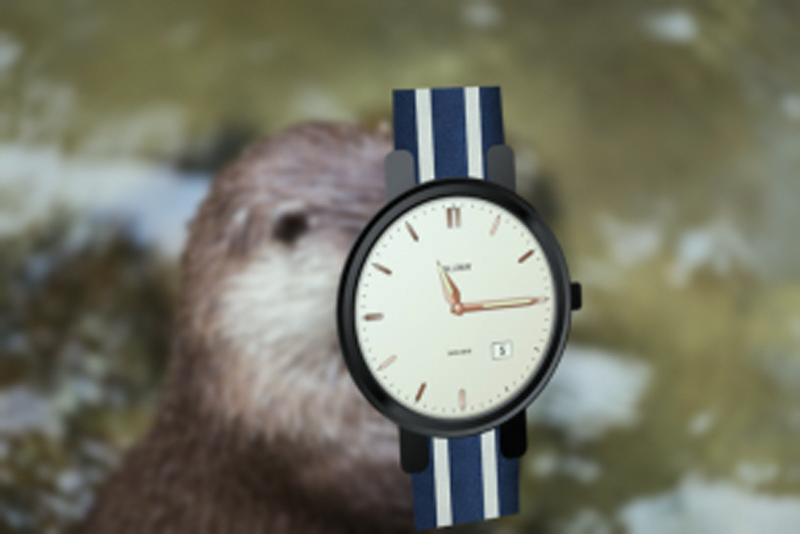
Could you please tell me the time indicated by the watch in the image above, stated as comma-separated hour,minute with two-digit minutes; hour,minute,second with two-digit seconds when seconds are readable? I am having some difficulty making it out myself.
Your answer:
11,15
